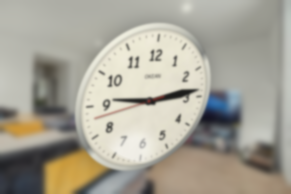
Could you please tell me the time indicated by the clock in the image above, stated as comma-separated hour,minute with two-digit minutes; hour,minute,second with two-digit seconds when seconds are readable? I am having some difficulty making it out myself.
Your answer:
9,13,43
